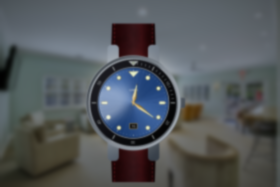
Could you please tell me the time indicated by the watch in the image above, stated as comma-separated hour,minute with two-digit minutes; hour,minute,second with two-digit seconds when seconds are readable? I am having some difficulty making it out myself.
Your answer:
12,21
